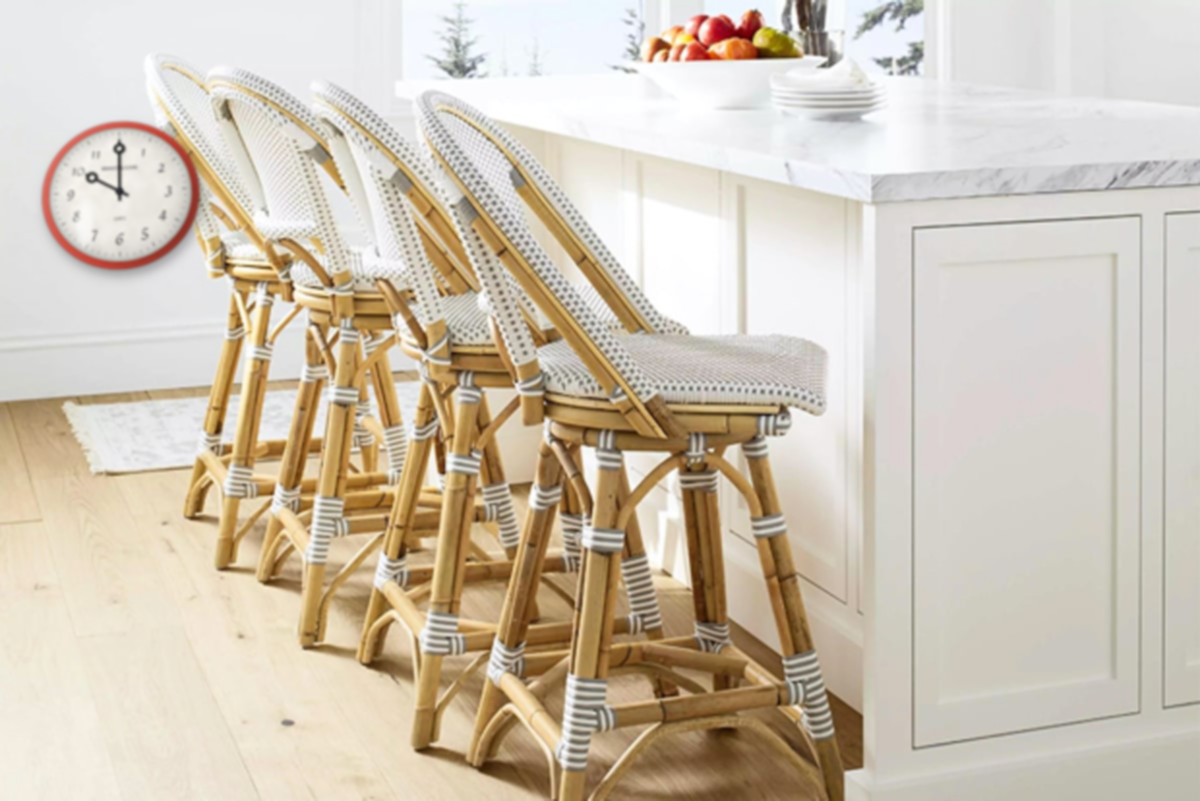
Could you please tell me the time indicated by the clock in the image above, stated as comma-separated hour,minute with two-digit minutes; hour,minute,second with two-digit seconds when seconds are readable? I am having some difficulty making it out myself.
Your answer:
10,00
